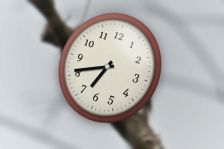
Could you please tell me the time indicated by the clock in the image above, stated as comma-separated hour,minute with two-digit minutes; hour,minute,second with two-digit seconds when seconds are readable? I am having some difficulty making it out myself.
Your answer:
6,41
